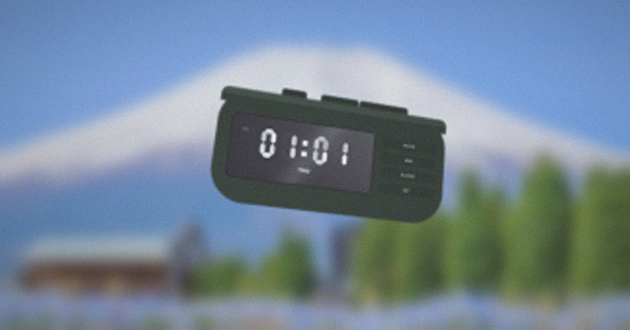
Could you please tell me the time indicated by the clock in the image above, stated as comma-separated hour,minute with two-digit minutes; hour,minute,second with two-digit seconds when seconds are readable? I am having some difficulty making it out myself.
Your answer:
1,01
